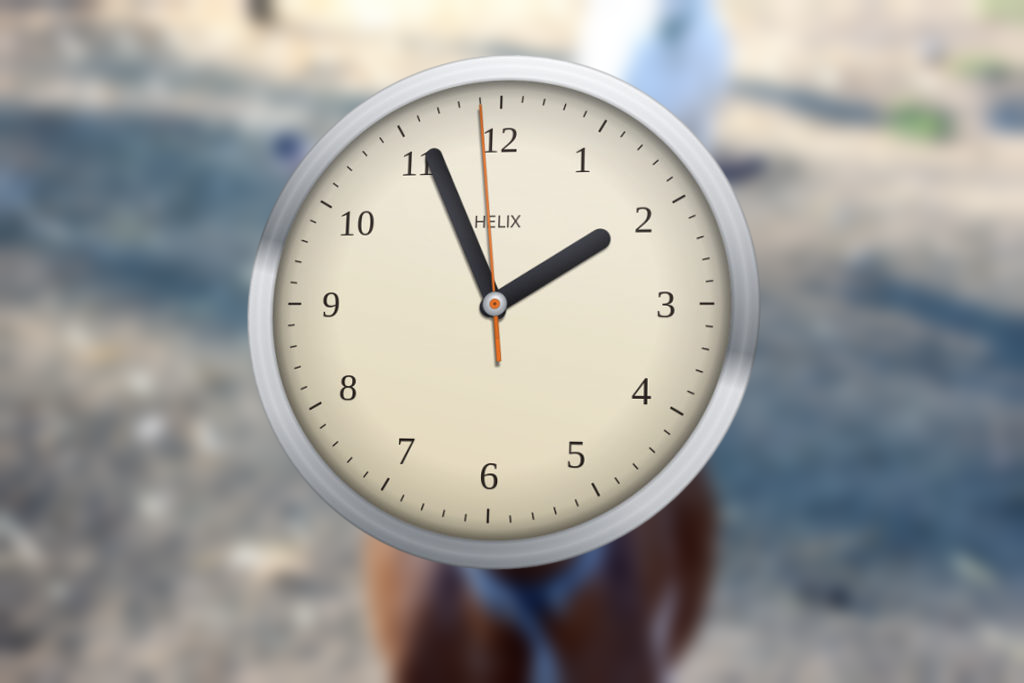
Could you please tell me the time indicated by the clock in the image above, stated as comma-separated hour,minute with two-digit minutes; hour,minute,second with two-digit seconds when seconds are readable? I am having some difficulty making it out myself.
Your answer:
1,55,59
